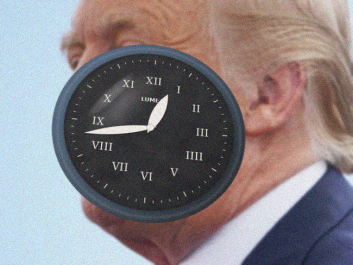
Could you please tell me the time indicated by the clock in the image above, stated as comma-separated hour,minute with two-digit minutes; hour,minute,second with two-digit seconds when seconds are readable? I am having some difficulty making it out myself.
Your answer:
12,43
